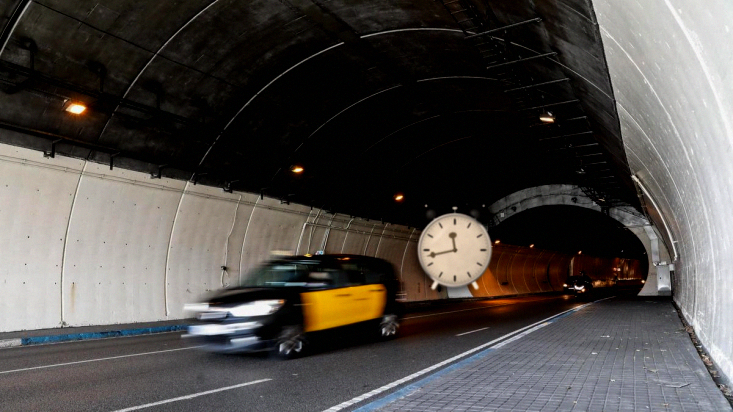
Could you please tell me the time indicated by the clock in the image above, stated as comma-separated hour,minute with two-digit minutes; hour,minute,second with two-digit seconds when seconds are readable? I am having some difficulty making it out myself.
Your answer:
11,43
